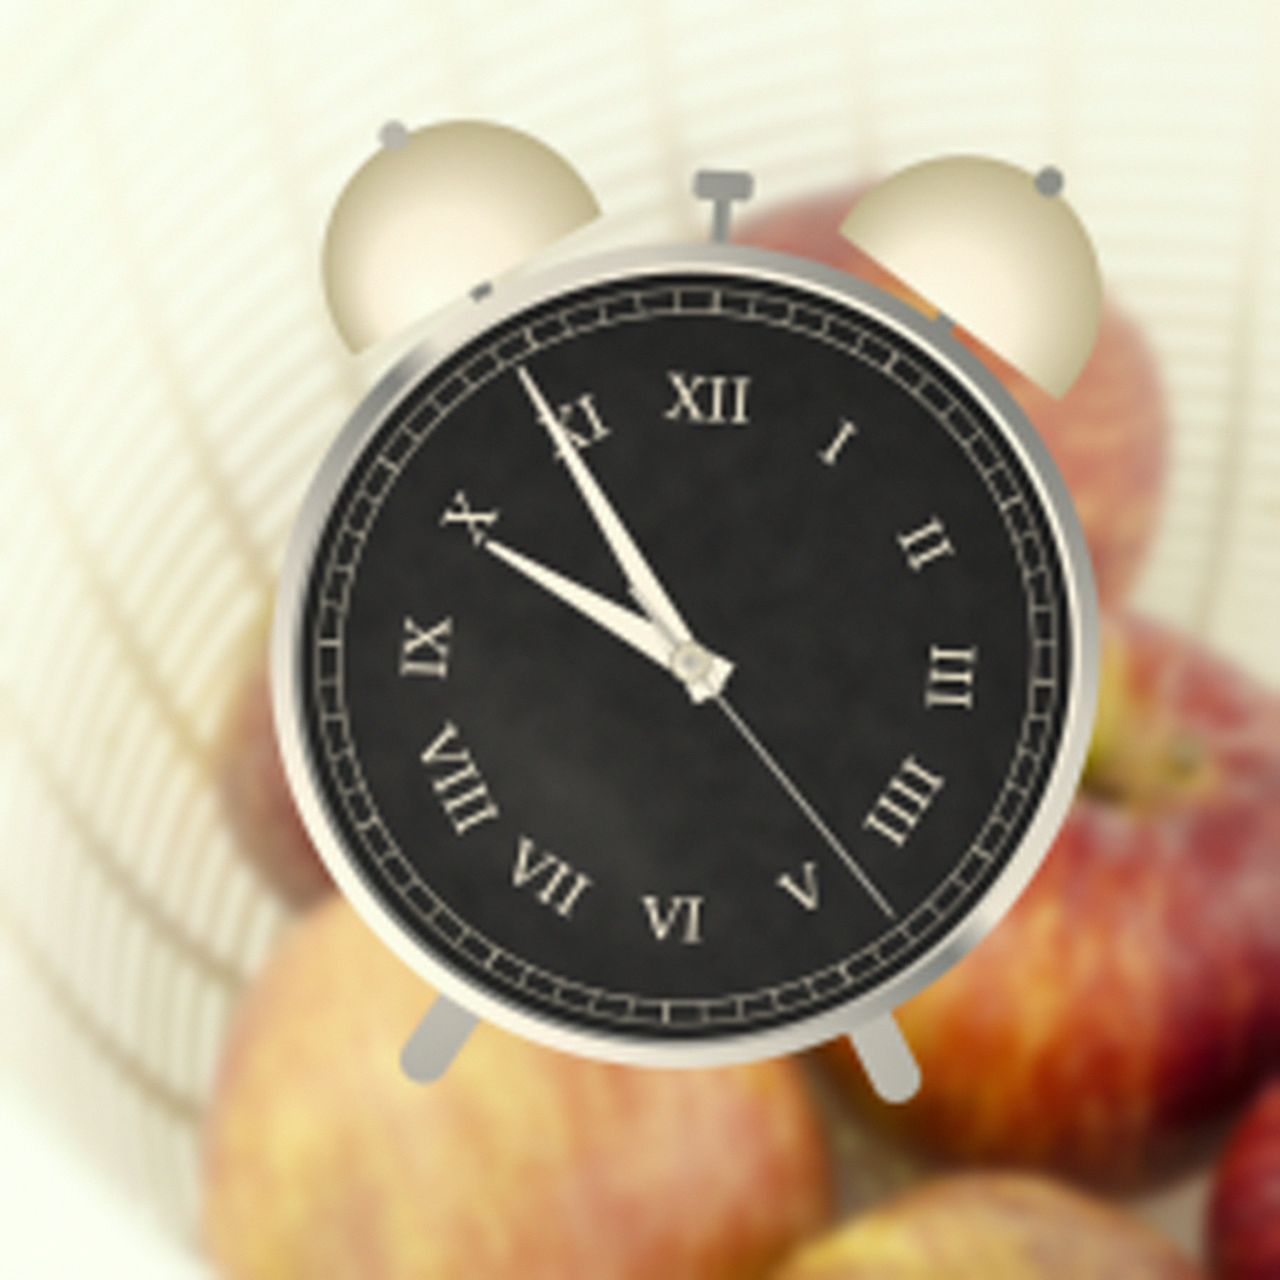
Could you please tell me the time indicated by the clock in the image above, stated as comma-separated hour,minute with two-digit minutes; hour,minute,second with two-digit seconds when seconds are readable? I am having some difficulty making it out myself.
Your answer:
9,54,23
